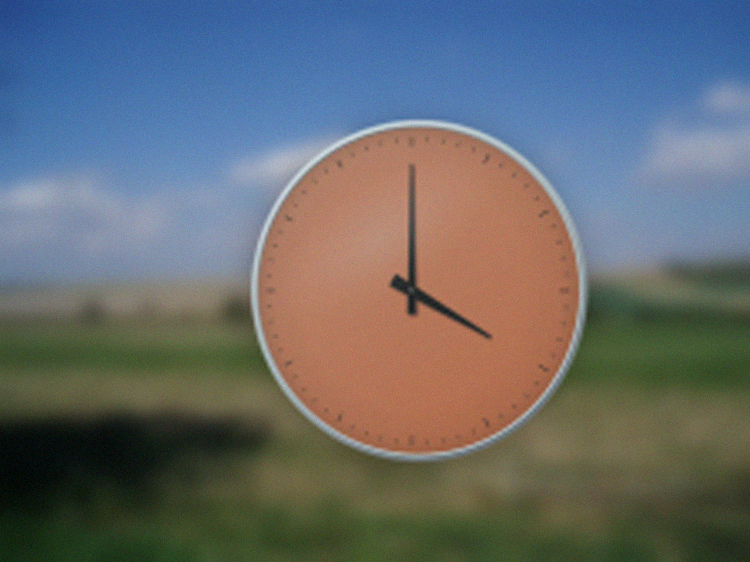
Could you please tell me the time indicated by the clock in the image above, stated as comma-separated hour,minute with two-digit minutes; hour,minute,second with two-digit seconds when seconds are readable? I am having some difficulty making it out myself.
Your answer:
4,00
